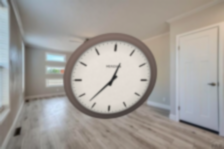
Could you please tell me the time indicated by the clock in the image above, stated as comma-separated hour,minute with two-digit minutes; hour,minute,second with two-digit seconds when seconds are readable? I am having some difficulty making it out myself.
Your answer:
12,37
